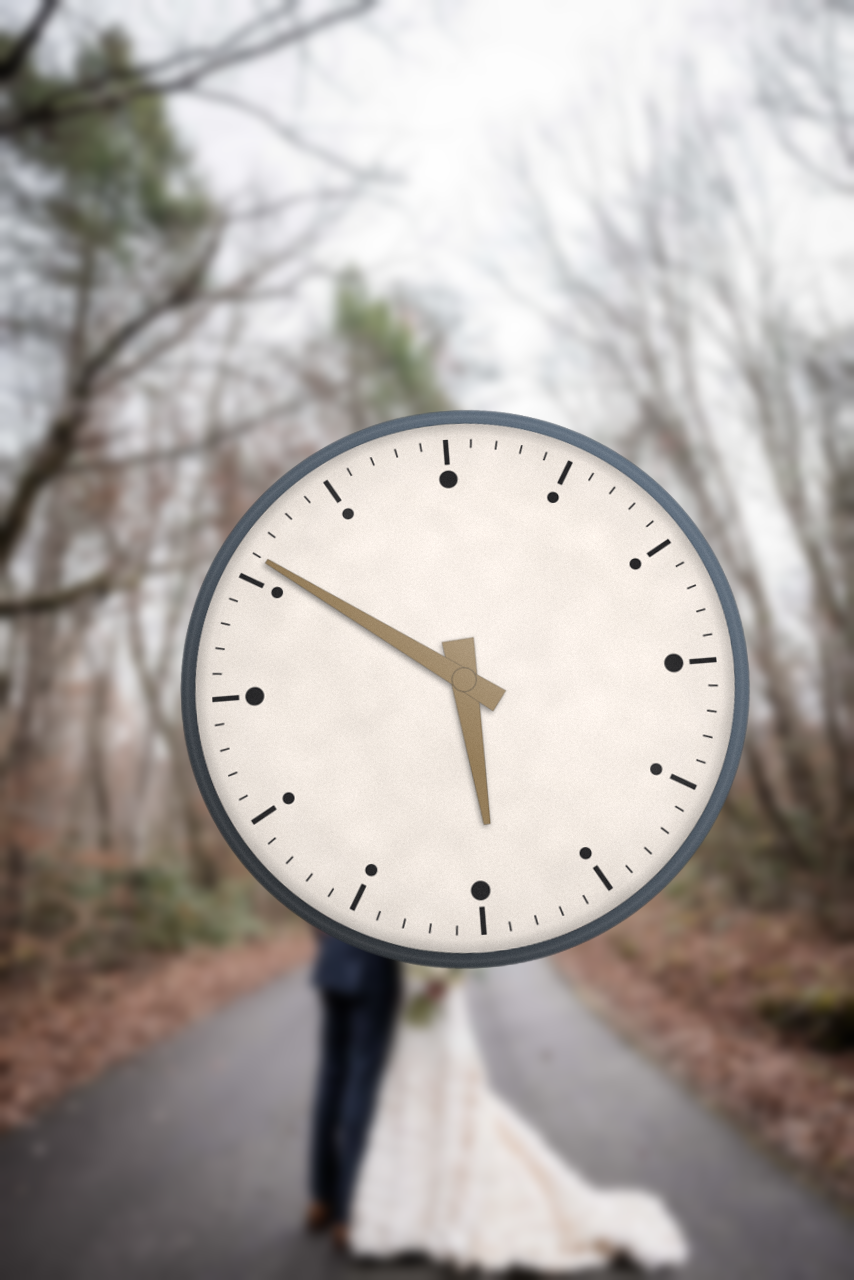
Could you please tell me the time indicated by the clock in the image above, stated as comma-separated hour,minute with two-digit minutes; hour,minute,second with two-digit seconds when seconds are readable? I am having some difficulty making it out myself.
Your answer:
5,51
